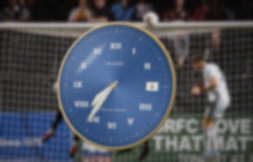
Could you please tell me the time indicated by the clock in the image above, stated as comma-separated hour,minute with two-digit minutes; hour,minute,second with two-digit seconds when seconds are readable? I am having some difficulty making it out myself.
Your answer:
7,36
